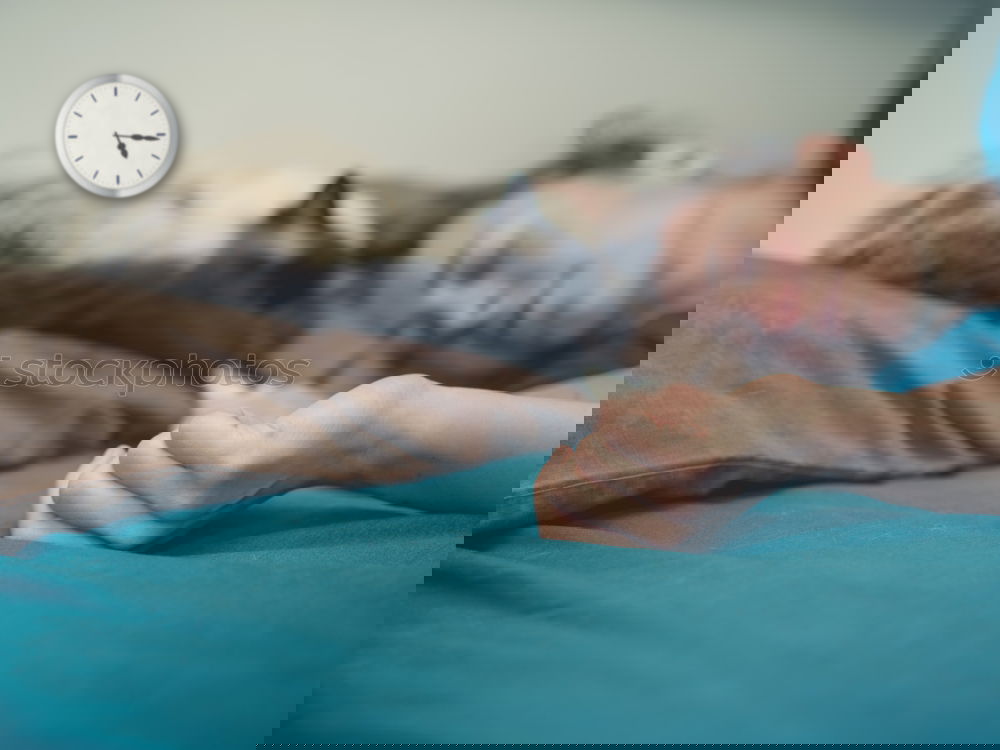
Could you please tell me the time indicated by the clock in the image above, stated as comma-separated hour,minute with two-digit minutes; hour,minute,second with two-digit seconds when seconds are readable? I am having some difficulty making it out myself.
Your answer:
5,16
